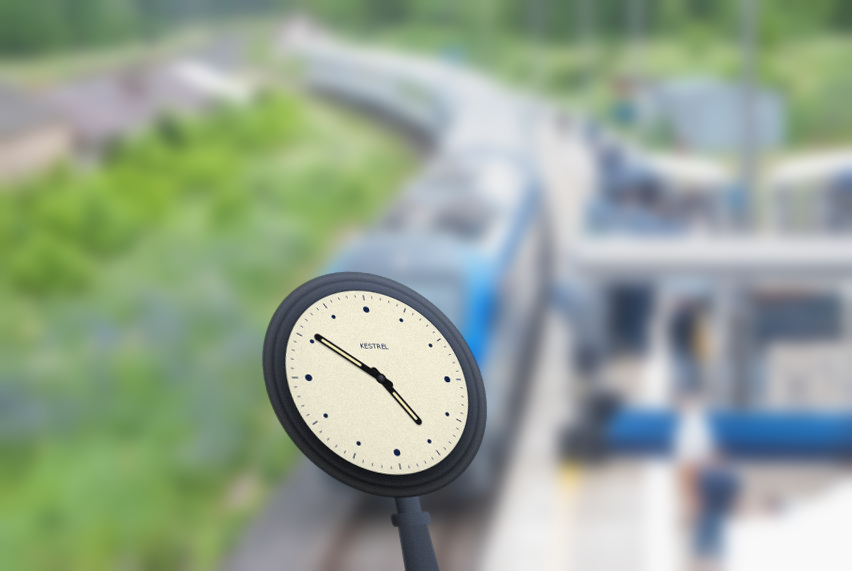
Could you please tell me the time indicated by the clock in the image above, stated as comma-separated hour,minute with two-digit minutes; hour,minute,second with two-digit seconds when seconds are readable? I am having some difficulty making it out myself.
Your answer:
4,51
